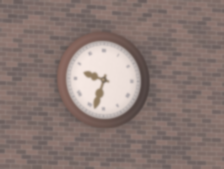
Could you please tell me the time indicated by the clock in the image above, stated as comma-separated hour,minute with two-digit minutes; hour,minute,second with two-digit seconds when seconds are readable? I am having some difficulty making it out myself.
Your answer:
9,33
